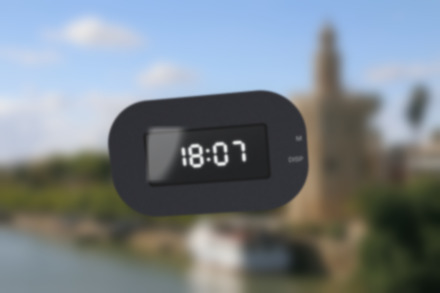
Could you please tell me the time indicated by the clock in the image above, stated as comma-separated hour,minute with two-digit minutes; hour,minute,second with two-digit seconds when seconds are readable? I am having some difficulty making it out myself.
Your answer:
18,07
